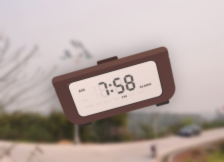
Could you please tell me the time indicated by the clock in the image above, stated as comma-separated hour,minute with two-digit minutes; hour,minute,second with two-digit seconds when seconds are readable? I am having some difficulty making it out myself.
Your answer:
7,58
